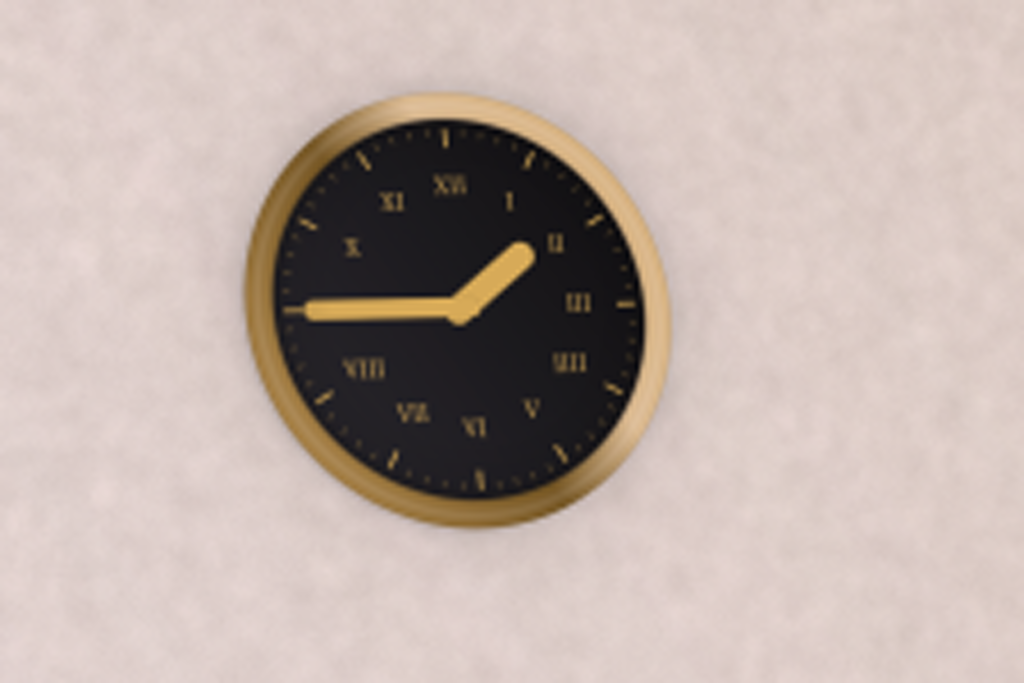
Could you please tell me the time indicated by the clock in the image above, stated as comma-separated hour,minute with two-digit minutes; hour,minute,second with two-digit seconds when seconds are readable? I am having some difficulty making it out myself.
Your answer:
1,45
